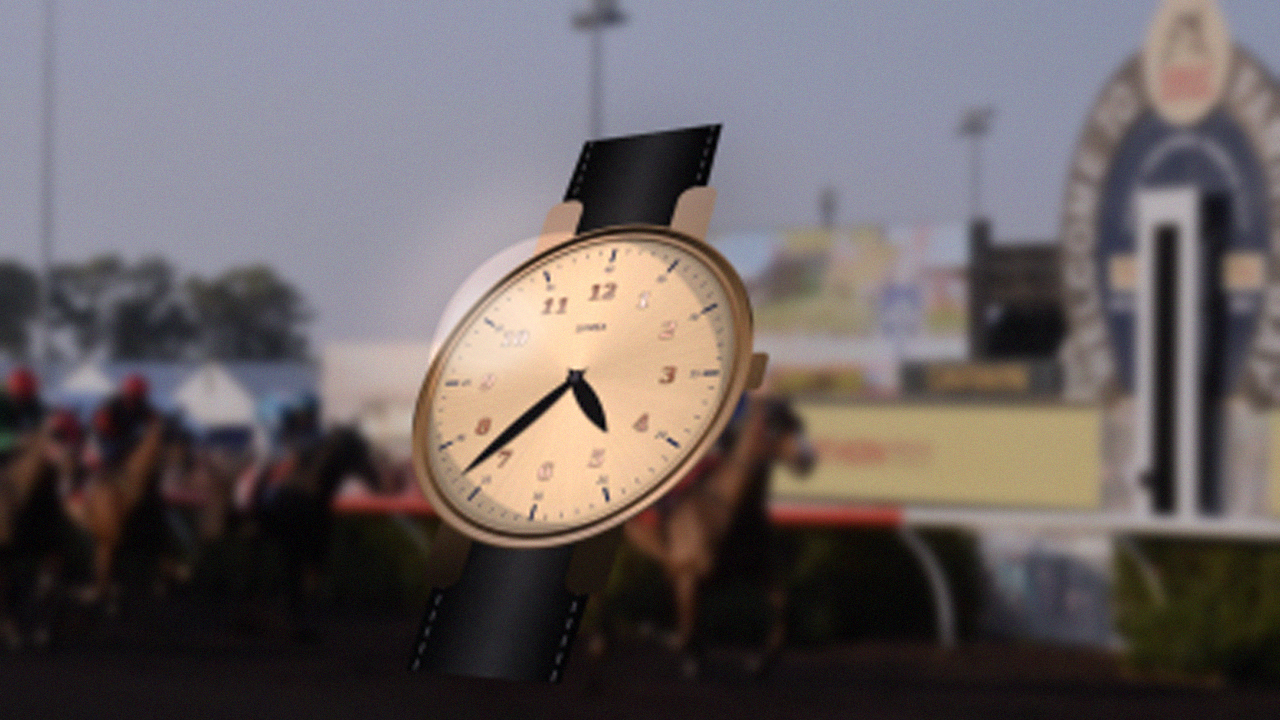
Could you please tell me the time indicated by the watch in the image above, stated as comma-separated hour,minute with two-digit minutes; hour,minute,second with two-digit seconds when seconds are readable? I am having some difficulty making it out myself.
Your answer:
4,37
